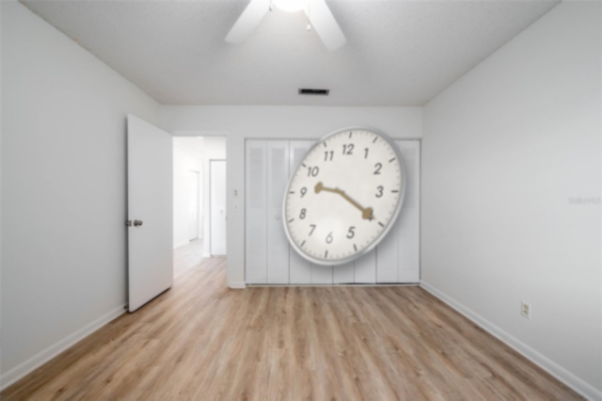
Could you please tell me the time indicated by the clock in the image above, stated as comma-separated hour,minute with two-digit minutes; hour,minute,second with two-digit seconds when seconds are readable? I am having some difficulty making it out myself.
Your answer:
9,20
